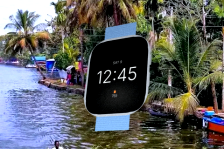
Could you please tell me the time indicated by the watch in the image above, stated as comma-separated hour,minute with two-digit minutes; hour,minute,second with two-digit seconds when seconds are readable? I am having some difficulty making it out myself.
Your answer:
12,45
